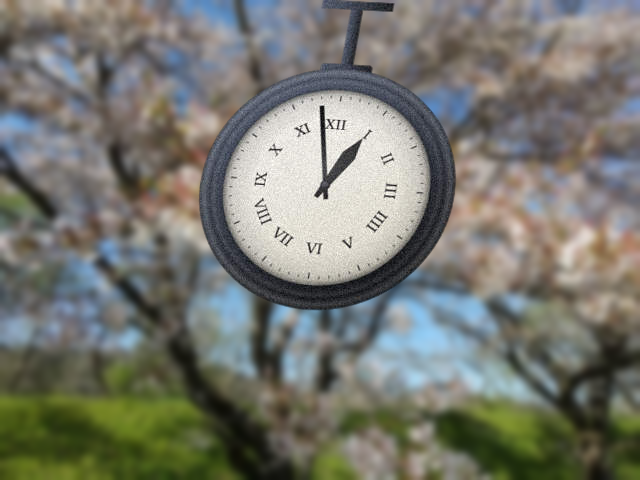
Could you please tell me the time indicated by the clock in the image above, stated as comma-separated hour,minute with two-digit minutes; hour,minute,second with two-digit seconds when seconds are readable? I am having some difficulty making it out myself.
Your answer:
12,58
